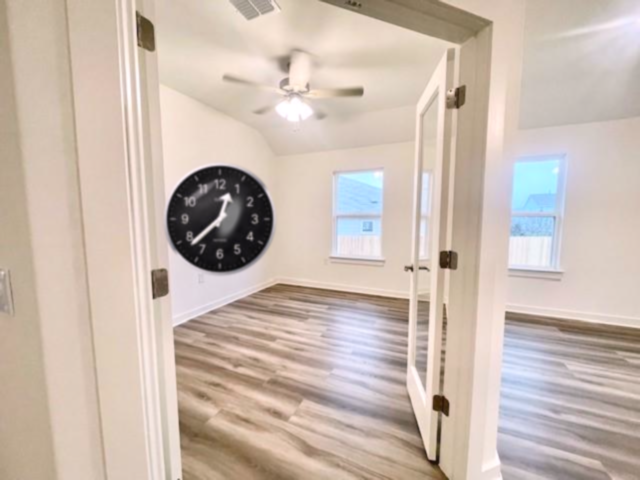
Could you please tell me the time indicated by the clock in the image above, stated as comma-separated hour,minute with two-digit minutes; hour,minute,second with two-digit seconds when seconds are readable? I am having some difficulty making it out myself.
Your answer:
12,38
